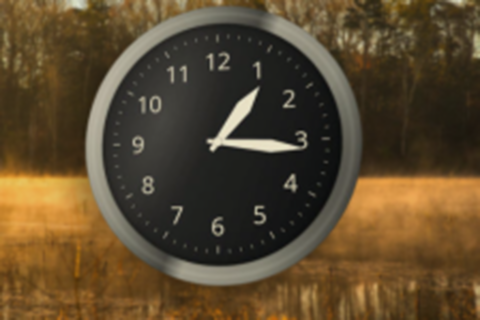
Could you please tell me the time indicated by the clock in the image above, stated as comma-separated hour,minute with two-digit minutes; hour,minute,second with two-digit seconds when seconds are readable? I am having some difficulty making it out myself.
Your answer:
1,16
